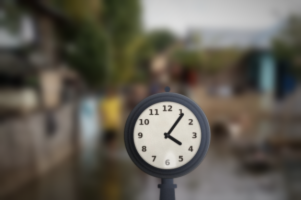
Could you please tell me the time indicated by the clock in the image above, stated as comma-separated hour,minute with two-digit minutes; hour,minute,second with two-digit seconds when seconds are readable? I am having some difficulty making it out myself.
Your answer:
4,06
